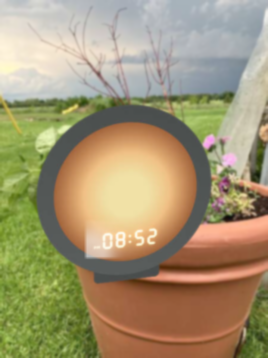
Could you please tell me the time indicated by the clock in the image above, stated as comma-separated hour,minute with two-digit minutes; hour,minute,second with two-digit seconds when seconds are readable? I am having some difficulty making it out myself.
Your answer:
8,52
